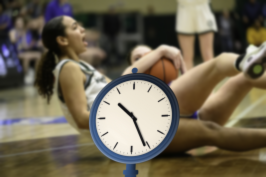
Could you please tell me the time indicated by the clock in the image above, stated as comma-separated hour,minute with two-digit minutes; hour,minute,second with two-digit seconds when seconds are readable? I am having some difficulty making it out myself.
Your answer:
10,26
